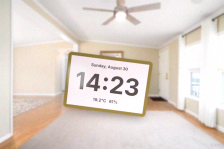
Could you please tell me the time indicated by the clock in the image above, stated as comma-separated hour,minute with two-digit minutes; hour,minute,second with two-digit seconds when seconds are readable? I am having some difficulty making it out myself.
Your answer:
14,23
